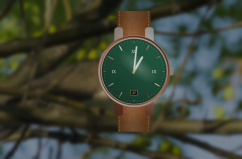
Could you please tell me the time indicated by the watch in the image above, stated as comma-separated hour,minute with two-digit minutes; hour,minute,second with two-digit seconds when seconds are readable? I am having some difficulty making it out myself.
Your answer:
1,01
